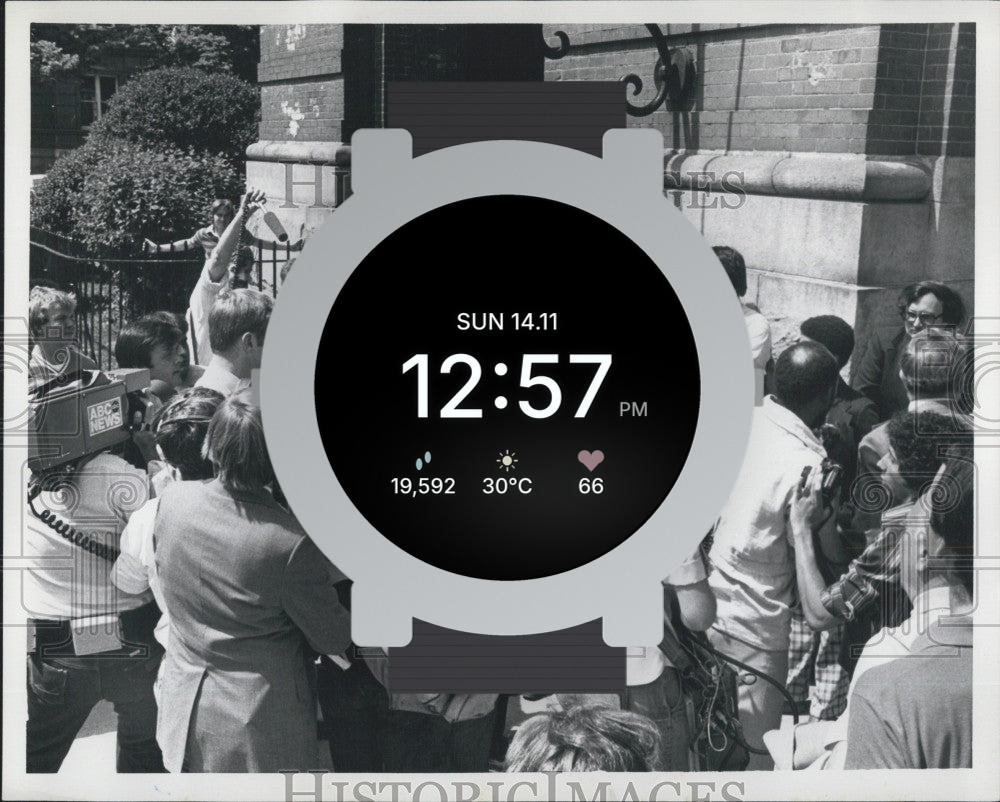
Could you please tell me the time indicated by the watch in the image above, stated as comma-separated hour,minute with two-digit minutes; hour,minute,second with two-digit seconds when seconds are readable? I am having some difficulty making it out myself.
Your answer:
12,57
